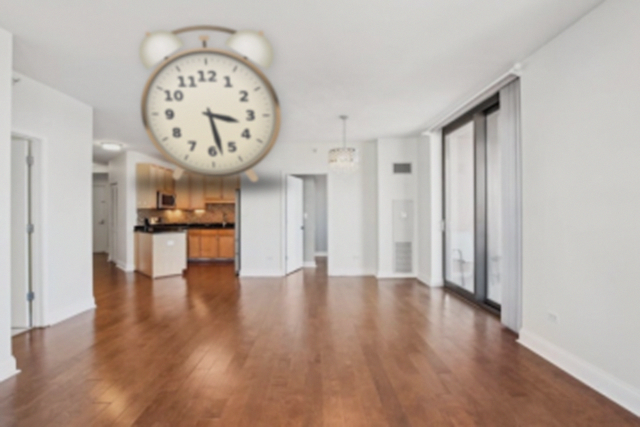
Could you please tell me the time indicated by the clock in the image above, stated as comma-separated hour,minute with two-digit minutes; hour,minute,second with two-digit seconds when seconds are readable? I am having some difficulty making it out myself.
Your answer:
3,28
